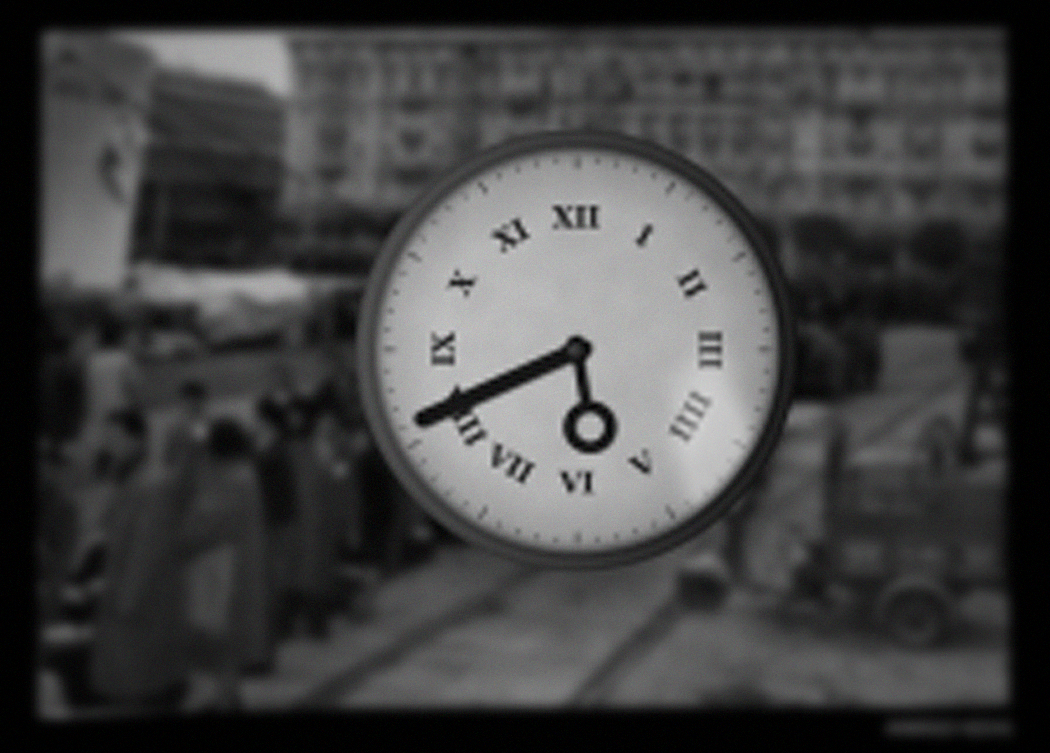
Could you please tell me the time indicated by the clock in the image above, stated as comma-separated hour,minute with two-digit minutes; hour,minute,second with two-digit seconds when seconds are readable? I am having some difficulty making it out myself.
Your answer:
5,41
